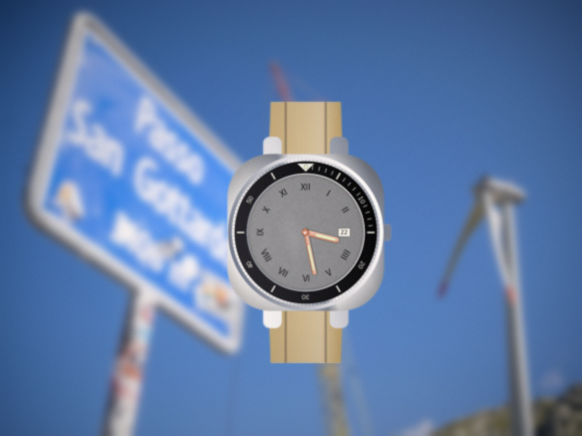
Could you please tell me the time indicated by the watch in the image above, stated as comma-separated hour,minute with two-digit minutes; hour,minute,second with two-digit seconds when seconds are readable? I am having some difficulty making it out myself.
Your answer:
3,28
